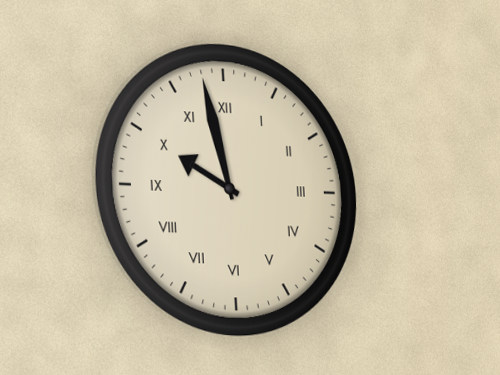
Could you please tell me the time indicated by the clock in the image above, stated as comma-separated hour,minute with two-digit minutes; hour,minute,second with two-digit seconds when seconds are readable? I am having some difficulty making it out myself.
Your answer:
9,58
